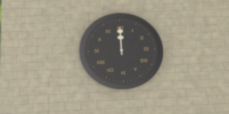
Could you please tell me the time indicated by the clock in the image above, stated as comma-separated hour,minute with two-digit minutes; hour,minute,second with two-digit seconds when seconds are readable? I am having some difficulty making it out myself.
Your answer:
12,00
